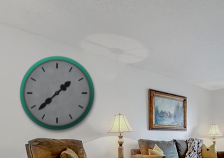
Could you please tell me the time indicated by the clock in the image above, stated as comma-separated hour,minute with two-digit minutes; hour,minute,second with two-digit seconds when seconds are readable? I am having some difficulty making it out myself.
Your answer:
1,38
